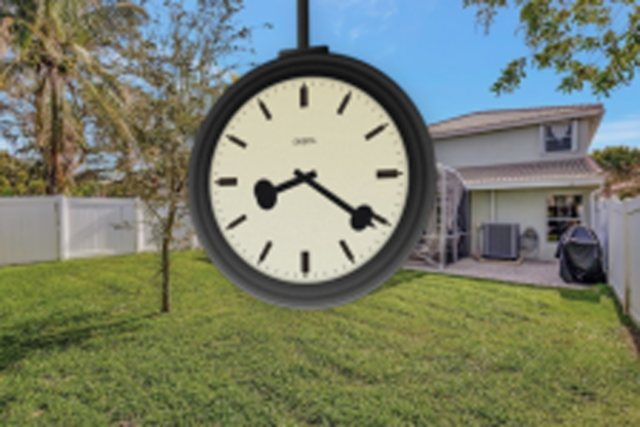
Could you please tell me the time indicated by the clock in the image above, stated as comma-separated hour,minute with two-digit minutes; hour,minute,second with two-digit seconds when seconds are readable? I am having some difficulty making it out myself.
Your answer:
8,21
